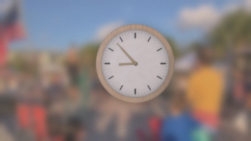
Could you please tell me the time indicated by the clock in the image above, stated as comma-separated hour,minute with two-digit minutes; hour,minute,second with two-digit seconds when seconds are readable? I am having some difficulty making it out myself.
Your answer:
8,53
